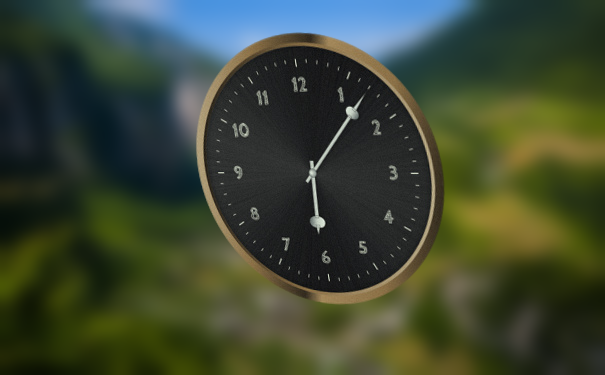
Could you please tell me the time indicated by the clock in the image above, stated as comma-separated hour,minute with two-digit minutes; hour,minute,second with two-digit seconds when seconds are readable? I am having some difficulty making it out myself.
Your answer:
6,07
